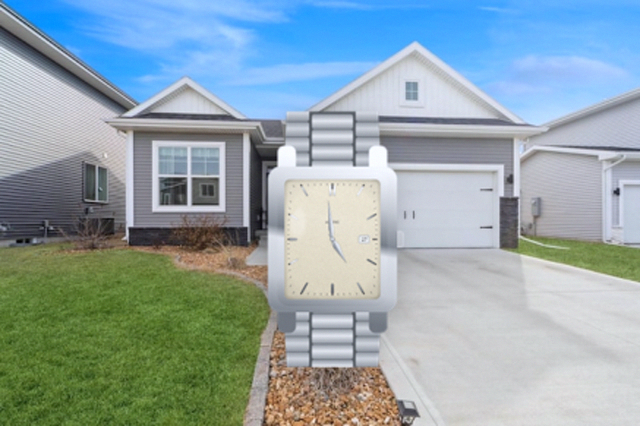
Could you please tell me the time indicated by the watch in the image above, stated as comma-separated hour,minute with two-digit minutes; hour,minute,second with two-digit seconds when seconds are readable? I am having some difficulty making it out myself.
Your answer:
4,59
